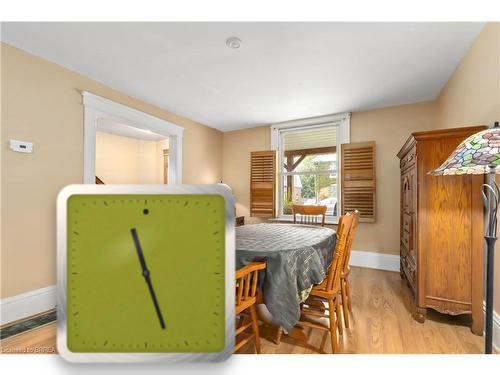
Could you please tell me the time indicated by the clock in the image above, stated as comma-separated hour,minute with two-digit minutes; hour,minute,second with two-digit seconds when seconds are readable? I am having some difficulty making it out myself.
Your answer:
11,27
